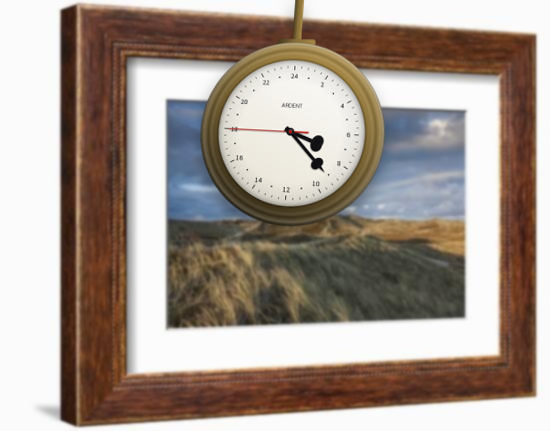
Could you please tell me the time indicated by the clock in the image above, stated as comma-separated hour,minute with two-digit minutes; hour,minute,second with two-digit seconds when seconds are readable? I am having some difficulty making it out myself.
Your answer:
7,22,45
